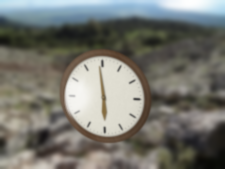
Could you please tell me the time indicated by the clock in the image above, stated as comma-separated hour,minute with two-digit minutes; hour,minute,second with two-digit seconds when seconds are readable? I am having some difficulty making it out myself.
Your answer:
5,59
